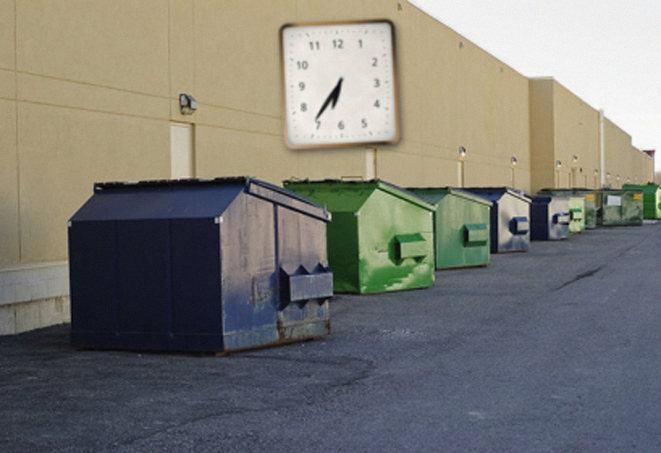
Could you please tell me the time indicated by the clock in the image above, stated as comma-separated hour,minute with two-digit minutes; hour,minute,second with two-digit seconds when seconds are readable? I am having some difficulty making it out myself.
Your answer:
6,36
